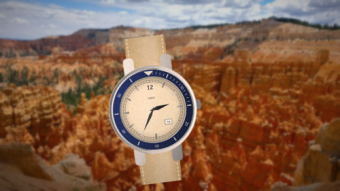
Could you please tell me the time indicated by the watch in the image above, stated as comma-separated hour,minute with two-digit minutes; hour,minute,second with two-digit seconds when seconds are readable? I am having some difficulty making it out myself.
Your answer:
2,35
